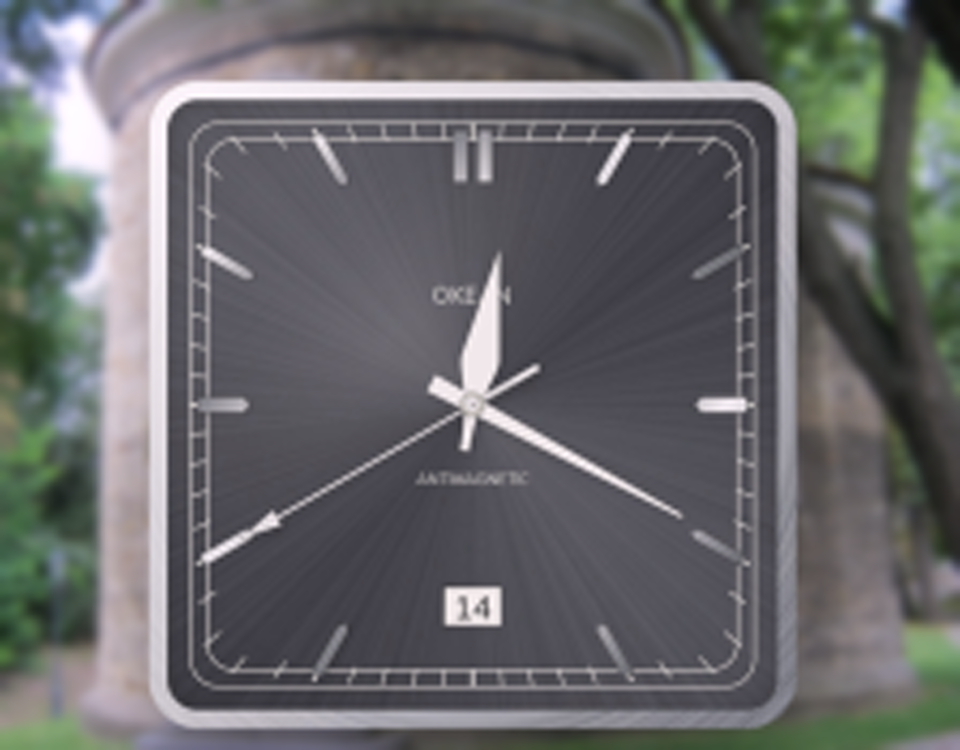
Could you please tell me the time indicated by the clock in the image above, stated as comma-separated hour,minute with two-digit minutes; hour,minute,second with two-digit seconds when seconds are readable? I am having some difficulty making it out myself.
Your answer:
12,19,40
